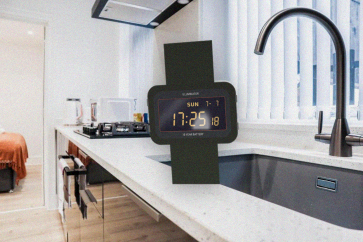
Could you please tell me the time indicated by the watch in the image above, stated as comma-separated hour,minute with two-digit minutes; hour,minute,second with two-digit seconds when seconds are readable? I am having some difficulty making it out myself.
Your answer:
17,25,18
